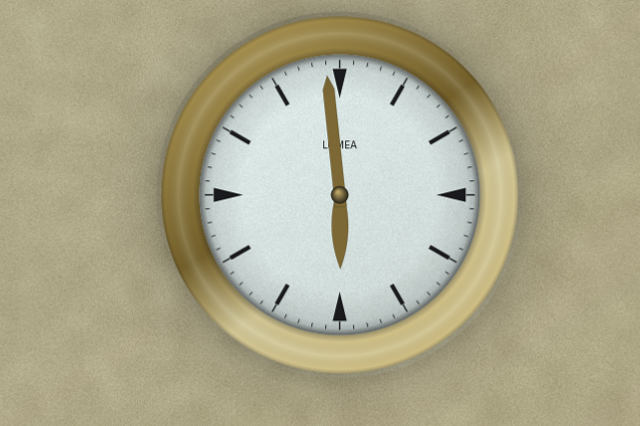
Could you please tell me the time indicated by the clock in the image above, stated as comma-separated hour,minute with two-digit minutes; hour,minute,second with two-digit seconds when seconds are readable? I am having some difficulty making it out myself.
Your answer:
5,59
